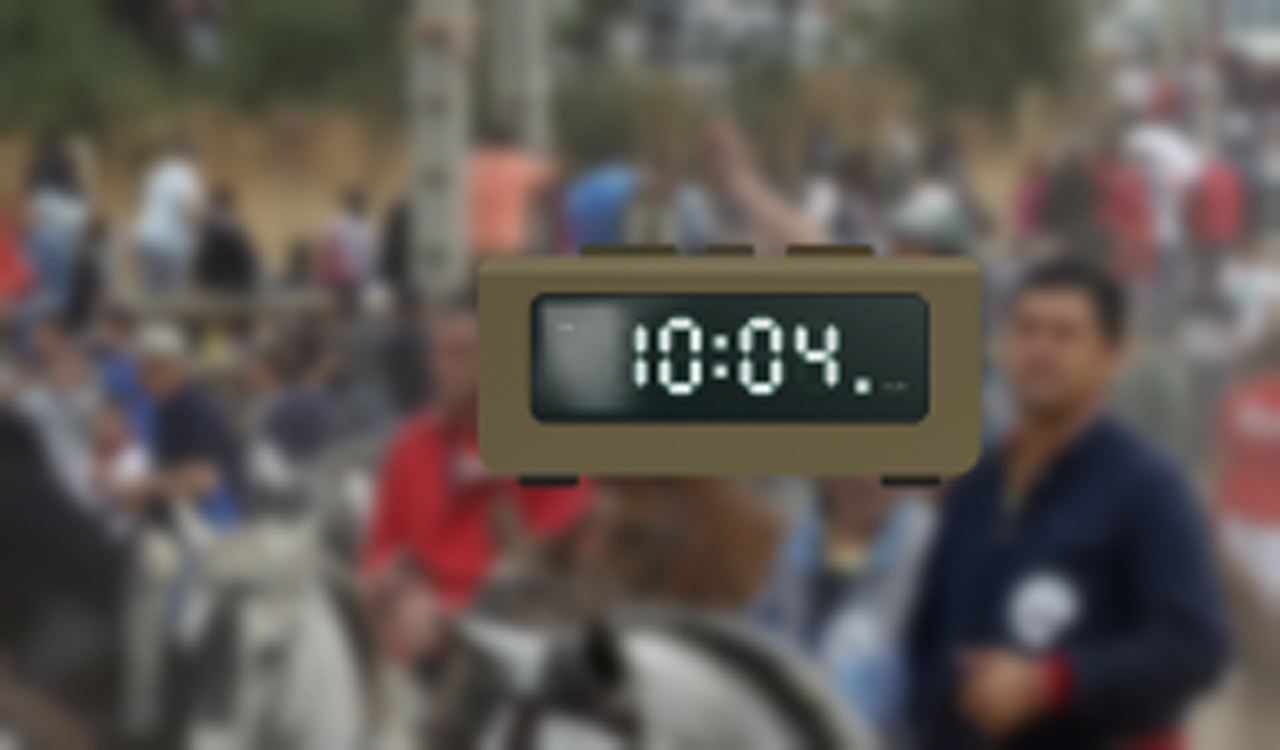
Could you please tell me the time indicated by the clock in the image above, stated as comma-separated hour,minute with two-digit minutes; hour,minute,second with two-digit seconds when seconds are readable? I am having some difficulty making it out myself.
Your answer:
10,04
